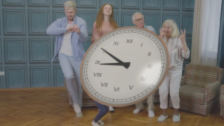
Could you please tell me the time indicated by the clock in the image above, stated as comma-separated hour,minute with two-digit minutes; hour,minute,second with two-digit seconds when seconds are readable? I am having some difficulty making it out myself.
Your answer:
8,50
